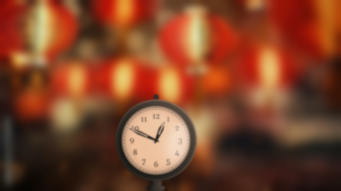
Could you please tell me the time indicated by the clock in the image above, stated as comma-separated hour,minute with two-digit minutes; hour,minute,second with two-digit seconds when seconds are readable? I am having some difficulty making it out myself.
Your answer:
12,49
